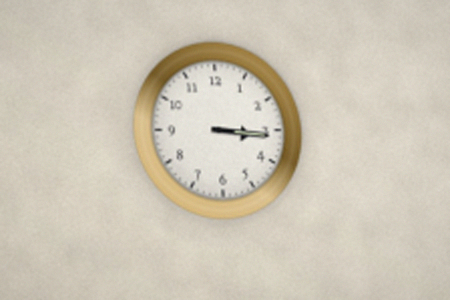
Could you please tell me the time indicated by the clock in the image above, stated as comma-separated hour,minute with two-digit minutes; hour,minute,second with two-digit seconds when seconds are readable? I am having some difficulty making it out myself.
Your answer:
3,16
